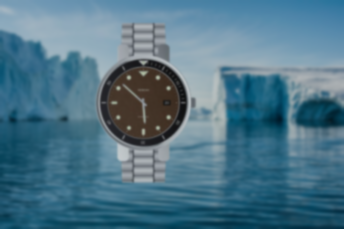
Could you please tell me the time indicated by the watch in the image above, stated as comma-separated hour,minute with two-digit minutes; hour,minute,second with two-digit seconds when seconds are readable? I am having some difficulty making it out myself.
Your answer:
5,52
